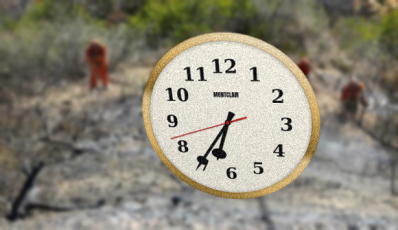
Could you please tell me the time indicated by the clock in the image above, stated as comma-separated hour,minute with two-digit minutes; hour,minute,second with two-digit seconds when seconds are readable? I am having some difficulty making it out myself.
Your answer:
6,35,42
